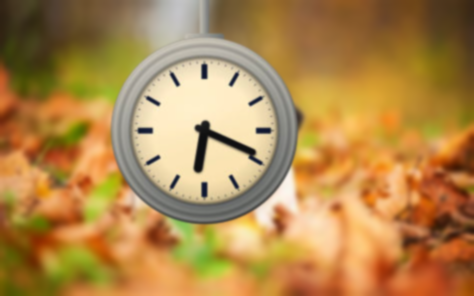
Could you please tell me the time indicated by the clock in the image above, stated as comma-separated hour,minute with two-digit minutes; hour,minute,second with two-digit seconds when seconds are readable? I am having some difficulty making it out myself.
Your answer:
6,19
